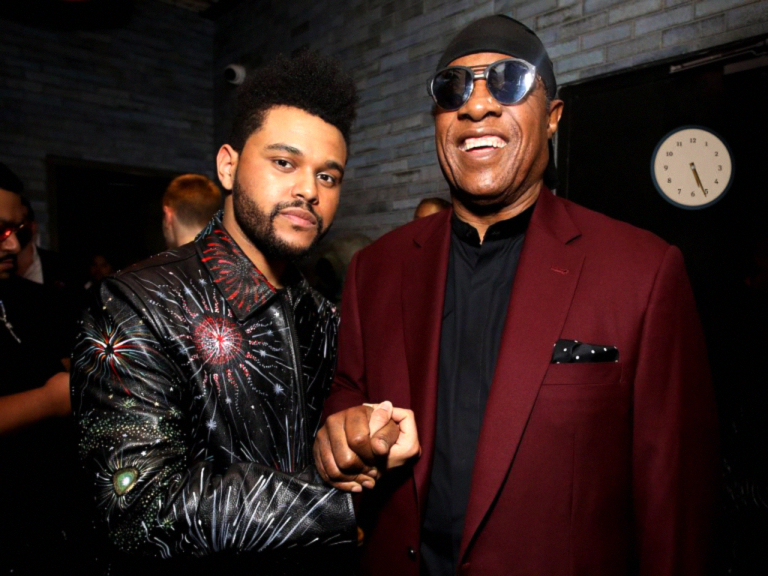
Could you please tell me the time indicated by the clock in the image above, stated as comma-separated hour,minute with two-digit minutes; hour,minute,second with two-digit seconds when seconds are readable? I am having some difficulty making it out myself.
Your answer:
5,26
